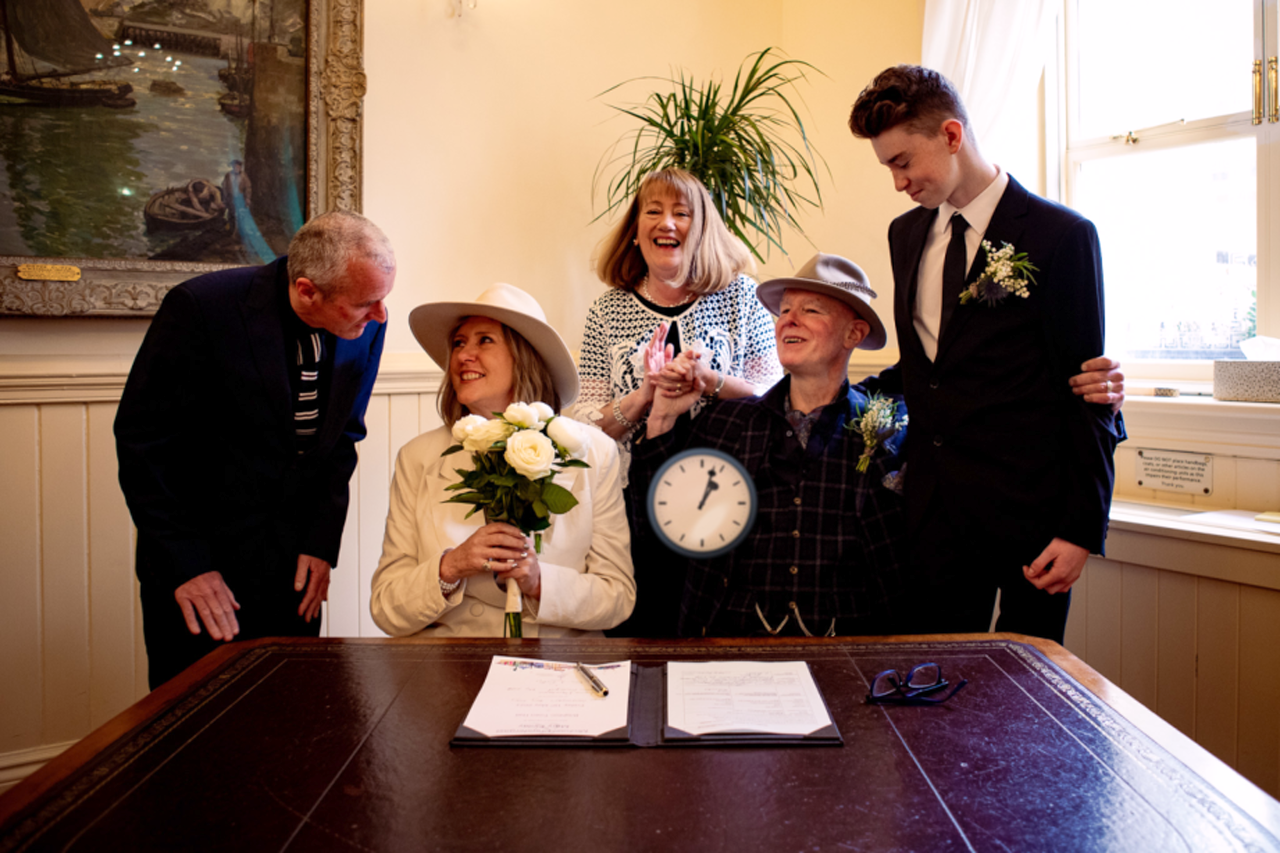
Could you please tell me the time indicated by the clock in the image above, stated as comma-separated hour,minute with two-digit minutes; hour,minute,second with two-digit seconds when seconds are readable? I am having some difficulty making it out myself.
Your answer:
1,03
